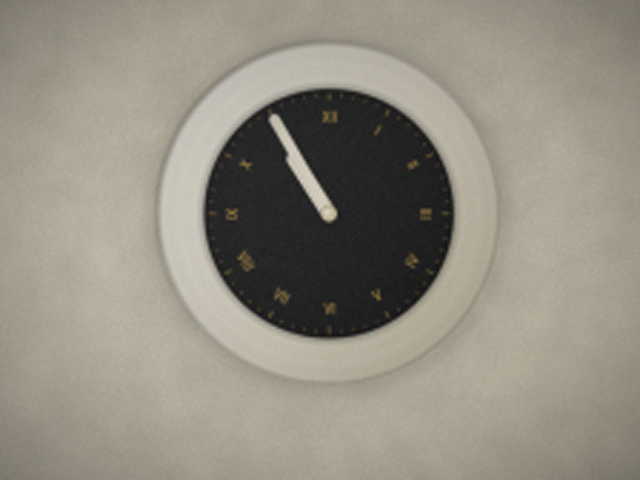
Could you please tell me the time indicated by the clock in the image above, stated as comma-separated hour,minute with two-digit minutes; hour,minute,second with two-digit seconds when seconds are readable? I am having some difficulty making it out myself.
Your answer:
10,55
